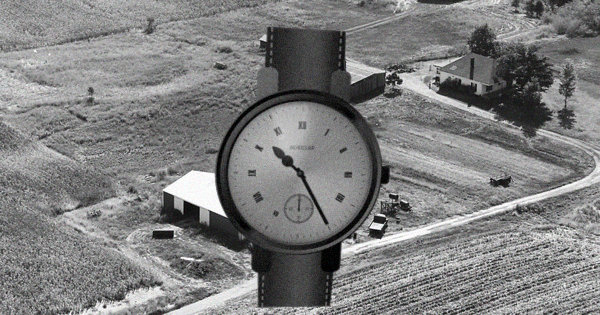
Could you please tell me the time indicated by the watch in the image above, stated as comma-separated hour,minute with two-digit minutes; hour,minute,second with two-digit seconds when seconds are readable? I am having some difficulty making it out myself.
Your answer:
10,25
